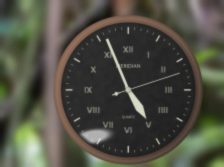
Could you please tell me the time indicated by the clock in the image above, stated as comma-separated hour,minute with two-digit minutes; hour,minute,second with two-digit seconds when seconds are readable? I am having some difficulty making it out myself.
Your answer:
4,56,12
